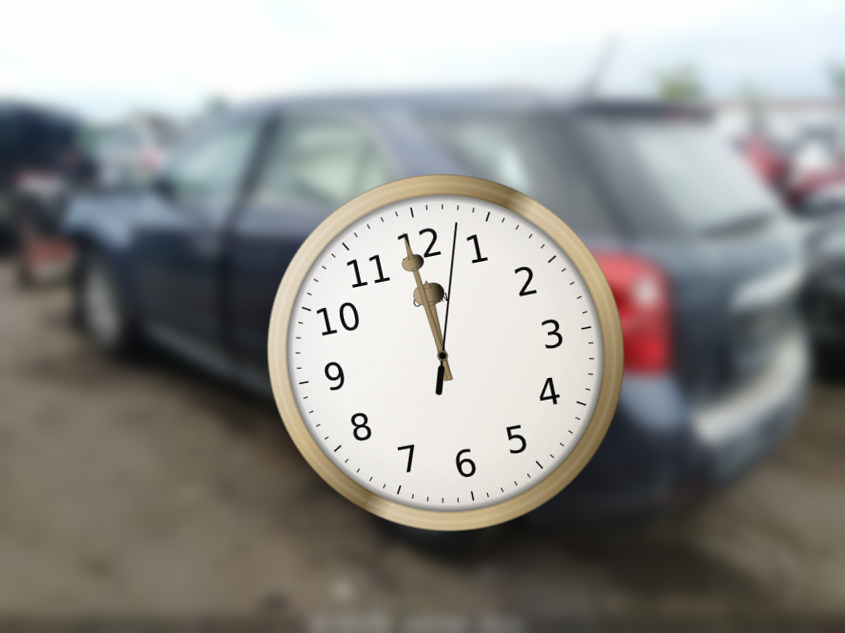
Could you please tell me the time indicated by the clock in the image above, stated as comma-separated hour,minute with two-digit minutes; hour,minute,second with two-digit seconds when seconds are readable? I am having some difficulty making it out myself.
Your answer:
11,59,03
